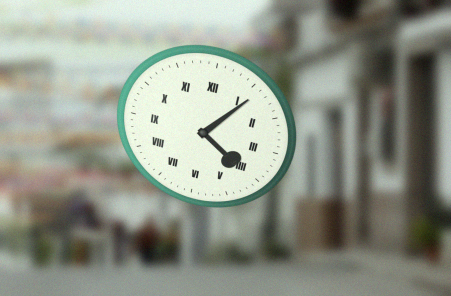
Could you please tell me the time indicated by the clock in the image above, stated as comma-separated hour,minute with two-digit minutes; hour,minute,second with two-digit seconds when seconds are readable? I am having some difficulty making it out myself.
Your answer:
4,06
